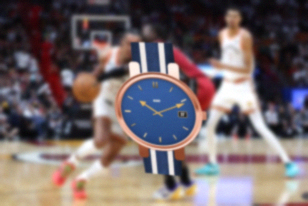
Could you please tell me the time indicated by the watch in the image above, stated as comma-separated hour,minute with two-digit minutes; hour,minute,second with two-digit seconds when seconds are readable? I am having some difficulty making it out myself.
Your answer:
10,11
